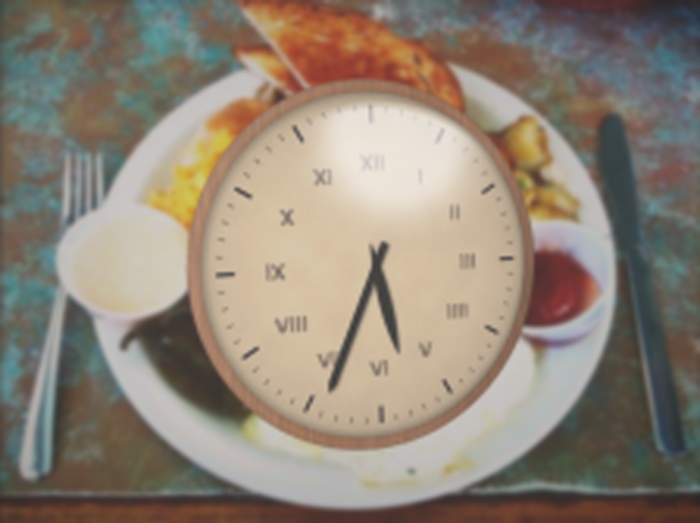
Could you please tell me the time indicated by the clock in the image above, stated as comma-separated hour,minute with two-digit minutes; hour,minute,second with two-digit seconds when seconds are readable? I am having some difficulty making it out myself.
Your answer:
5,34
